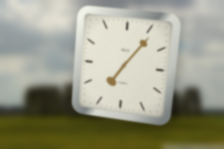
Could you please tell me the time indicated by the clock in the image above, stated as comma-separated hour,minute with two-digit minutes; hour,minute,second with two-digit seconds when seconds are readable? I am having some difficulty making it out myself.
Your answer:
7,06
